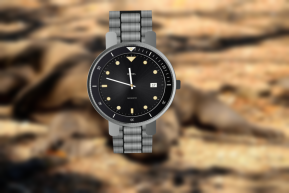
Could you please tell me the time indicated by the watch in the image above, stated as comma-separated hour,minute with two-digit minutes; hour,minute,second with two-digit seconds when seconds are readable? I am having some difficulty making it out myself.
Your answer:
11,48
